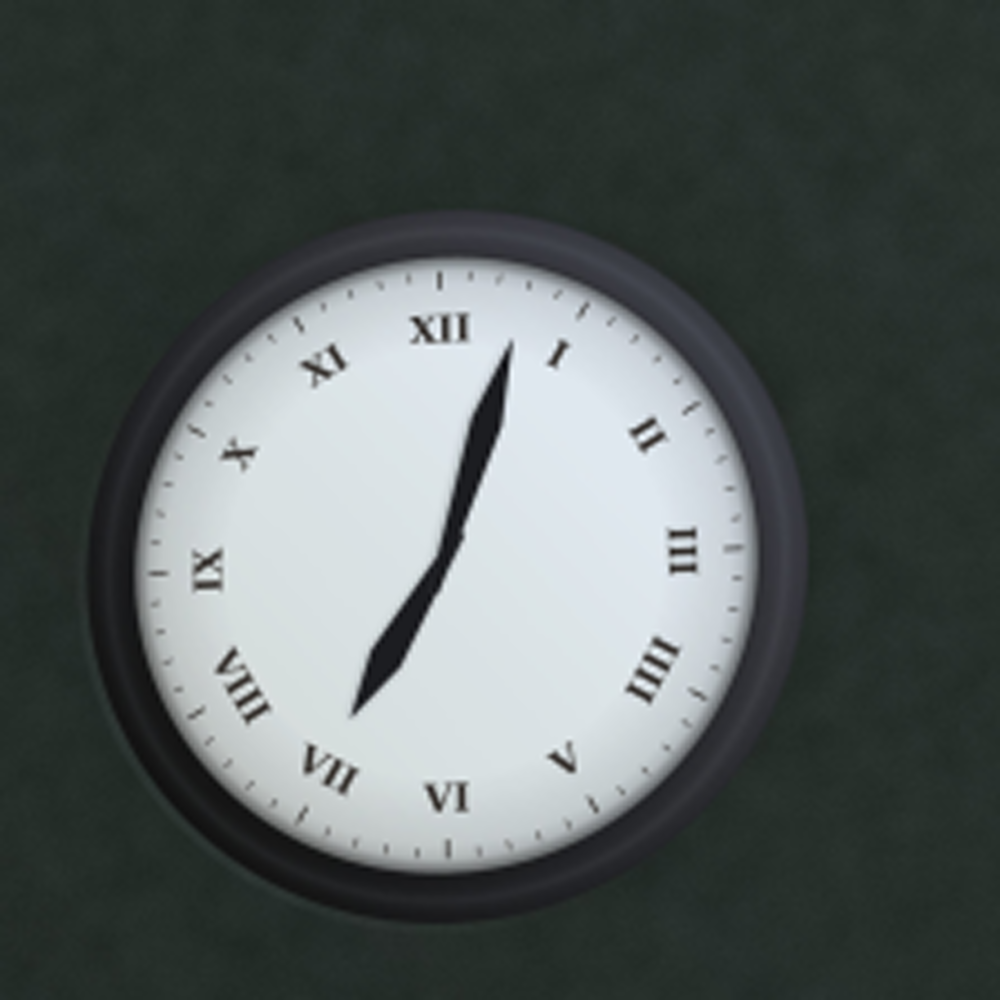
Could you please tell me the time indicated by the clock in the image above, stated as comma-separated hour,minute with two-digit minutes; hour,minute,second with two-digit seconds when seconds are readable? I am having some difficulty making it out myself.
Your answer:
7,03
